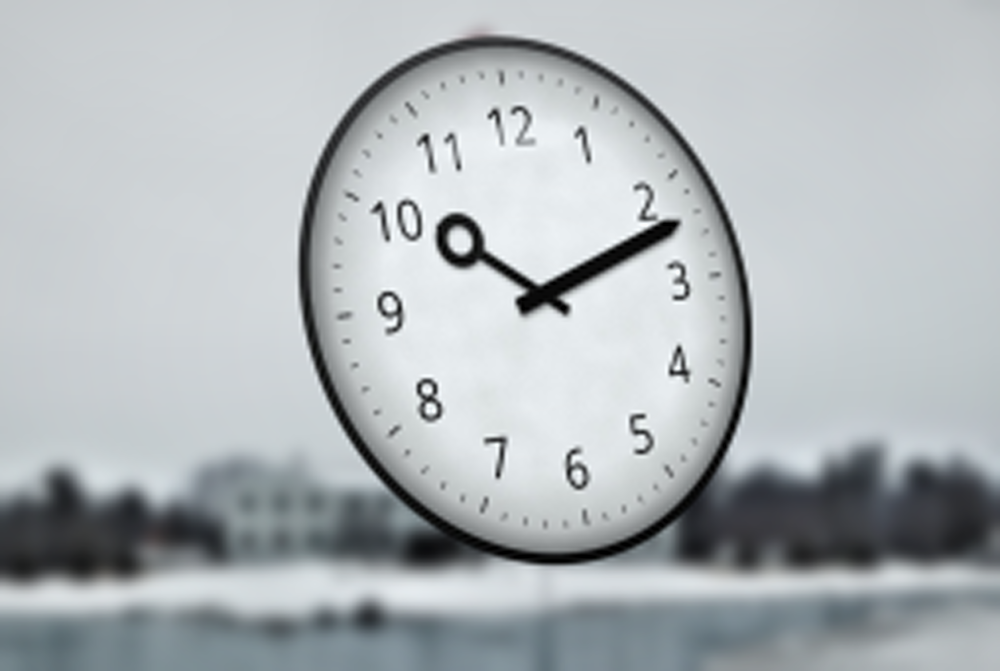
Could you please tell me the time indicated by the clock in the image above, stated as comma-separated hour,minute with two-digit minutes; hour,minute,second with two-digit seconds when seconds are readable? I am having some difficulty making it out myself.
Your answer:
10,12
